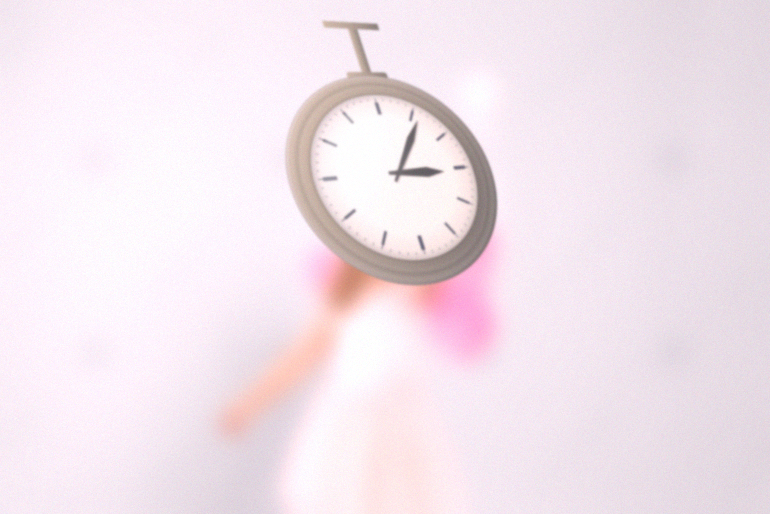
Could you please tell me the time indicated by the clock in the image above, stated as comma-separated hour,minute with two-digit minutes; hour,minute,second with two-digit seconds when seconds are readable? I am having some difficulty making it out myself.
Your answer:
3,06
